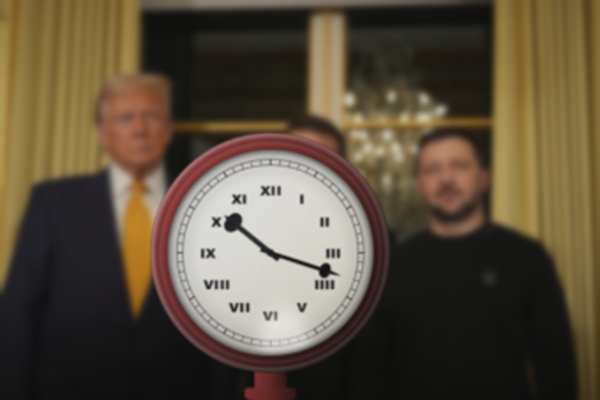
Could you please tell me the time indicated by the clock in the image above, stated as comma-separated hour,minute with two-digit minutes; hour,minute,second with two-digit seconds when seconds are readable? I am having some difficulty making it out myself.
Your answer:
10,18
